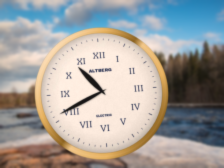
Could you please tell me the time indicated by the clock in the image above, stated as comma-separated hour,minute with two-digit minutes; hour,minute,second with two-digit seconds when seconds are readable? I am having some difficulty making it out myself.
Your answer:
10,41
